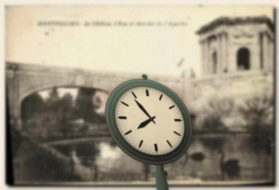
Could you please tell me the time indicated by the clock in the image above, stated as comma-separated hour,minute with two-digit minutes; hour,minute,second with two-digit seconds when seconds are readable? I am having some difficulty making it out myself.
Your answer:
7,54
